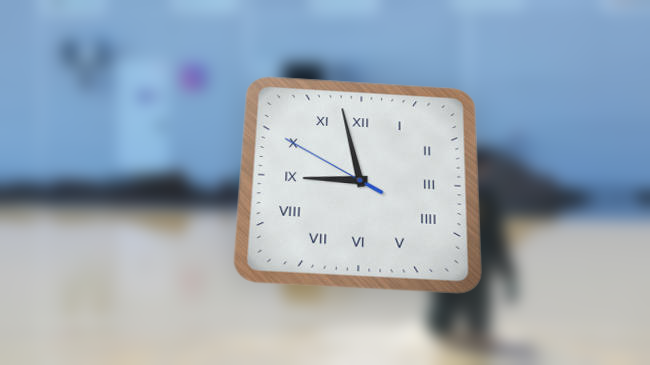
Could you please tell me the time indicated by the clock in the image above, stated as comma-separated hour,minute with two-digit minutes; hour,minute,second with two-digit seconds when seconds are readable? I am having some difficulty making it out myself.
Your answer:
8,57,50
